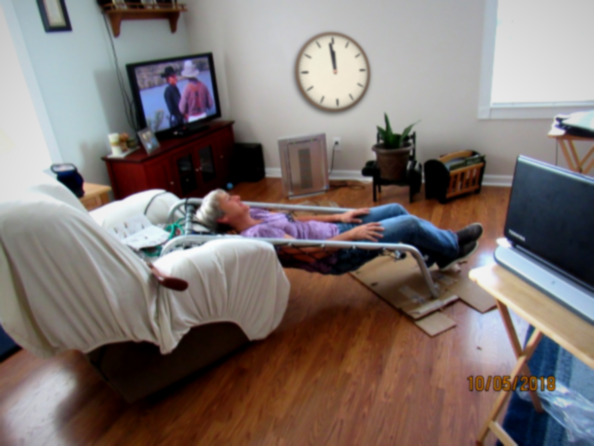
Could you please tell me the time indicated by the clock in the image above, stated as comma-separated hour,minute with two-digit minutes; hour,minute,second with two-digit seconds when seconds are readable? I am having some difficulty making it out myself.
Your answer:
11,59
